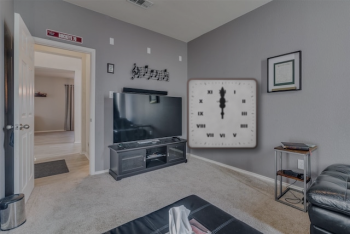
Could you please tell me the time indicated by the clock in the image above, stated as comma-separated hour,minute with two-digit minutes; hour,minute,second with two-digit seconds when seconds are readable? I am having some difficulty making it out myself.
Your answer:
12,00
